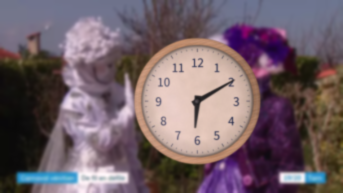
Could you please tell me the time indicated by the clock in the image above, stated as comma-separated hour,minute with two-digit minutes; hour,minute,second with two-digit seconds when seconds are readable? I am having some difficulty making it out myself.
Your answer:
6,10
